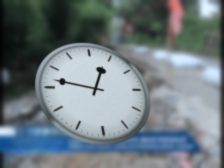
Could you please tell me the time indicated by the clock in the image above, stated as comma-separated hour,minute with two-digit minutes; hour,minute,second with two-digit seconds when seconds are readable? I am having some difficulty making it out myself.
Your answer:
12,47
